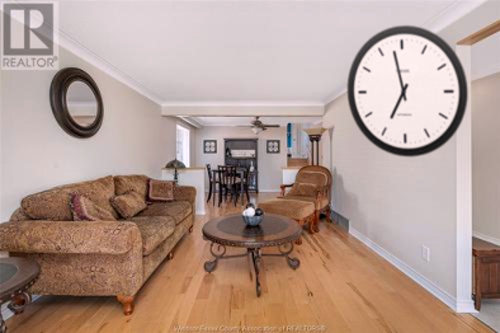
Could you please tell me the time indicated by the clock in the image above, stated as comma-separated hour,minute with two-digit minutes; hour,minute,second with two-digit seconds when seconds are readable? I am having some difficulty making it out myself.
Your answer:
6,58
